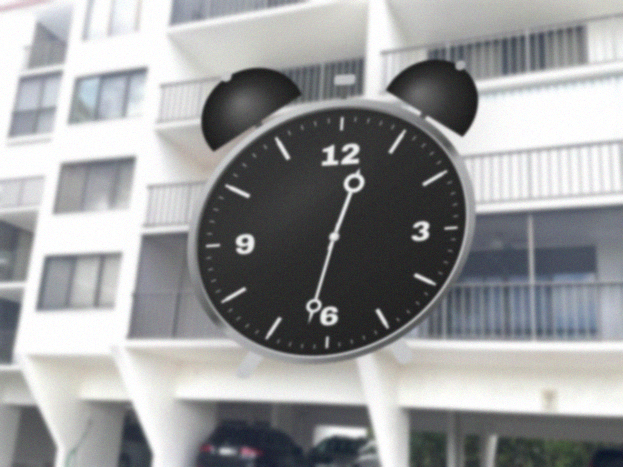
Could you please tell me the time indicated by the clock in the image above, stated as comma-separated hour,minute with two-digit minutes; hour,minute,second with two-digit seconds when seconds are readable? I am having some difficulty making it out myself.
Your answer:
12,32
